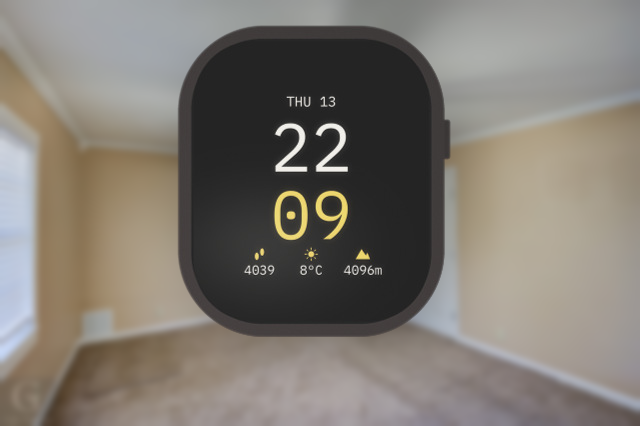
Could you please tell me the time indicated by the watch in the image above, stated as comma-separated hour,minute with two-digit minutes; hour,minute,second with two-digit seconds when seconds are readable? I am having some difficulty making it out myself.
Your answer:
22,09
